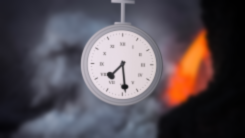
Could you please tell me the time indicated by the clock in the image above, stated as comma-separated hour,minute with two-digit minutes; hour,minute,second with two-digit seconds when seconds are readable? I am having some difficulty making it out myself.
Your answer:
7,29
